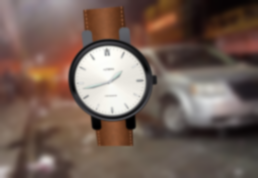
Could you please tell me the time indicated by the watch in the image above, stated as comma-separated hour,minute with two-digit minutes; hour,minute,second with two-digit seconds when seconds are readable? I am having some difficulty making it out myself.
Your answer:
1,43
